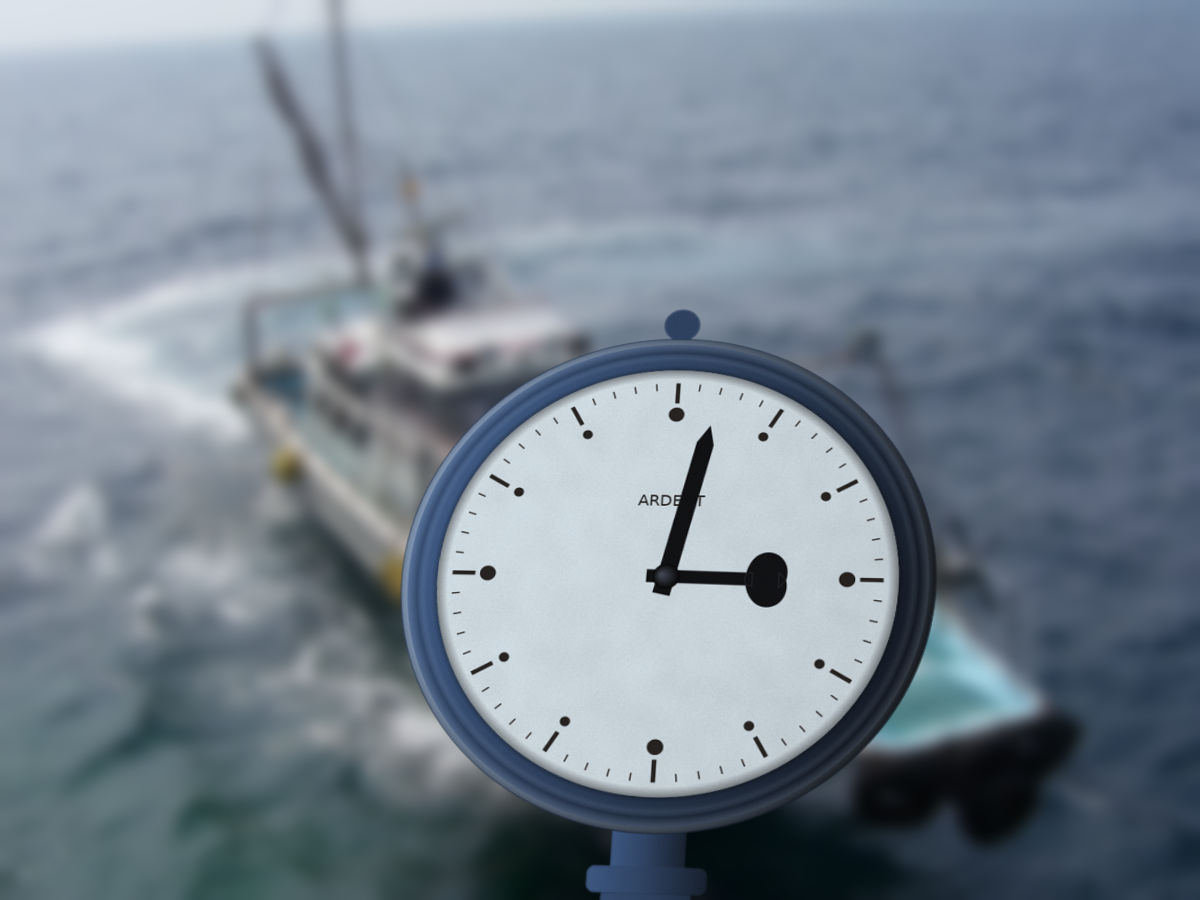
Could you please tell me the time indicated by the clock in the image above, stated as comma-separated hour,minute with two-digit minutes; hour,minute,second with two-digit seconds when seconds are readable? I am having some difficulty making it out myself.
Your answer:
3,02
